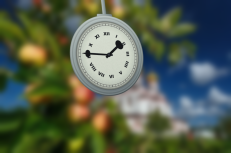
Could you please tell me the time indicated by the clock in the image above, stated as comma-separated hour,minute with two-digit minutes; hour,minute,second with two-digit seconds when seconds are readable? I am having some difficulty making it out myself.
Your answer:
1,46
